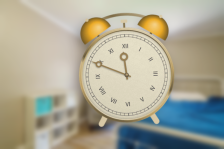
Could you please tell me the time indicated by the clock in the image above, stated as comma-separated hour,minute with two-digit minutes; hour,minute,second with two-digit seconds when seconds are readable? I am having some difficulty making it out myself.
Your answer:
11,49
